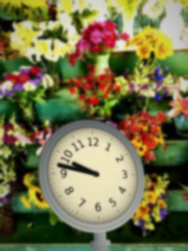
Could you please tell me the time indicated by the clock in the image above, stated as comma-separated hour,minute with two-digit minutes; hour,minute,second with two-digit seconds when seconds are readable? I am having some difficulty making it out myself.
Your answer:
9,47
